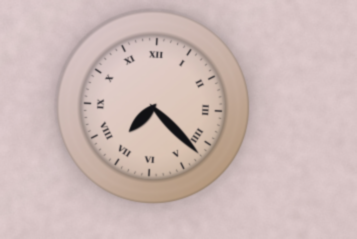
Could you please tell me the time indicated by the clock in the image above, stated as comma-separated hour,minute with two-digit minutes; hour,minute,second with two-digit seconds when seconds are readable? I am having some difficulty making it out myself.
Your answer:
7,22
